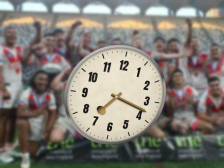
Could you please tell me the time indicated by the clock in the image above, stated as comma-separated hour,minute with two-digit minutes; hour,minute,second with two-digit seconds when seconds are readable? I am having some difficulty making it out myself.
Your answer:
7,18
